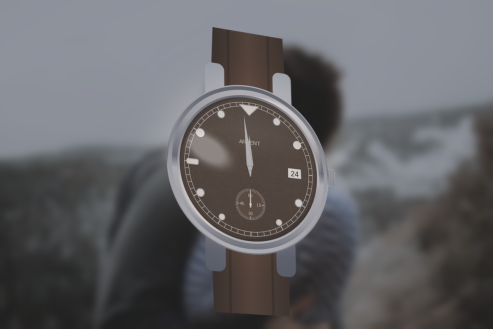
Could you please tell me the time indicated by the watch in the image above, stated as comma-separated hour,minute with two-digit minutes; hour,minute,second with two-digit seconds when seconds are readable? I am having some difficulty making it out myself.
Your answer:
11,59
